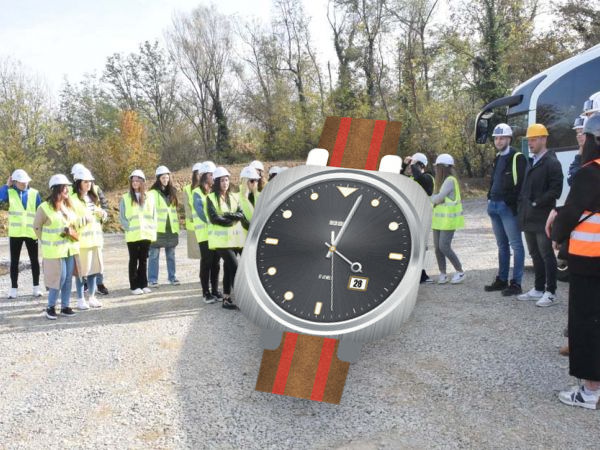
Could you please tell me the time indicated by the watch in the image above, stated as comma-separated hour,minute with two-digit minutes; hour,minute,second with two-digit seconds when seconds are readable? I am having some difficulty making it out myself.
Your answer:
4,02,28
